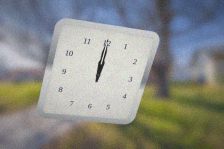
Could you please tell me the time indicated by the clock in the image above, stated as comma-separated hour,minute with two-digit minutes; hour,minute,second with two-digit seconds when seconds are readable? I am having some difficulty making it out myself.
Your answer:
12,00
